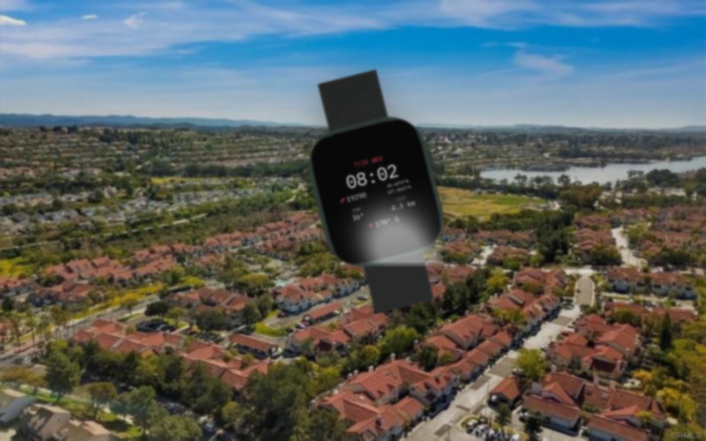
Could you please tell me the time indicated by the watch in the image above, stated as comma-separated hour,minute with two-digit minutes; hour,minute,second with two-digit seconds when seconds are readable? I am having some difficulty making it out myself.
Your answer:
8,02
